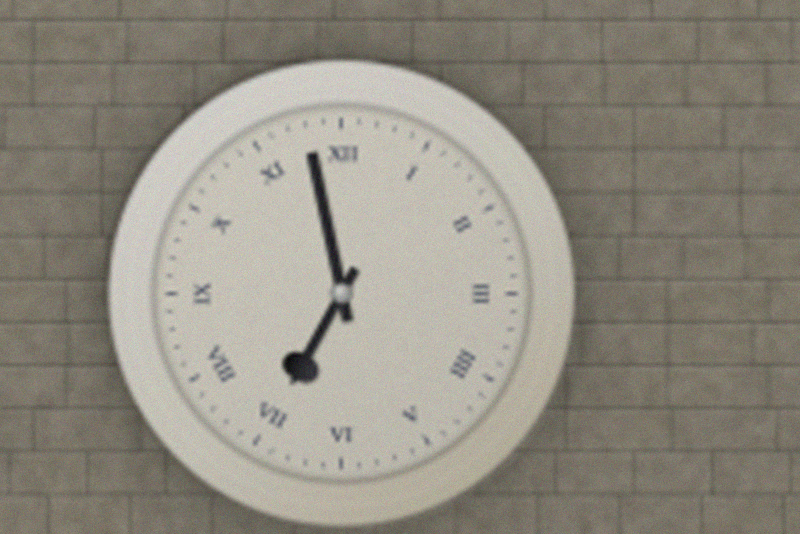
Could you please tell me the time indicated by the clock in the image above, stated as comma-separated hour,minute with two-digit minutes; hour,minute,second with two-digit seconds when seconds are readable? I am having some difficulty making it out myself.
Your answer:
6,58
